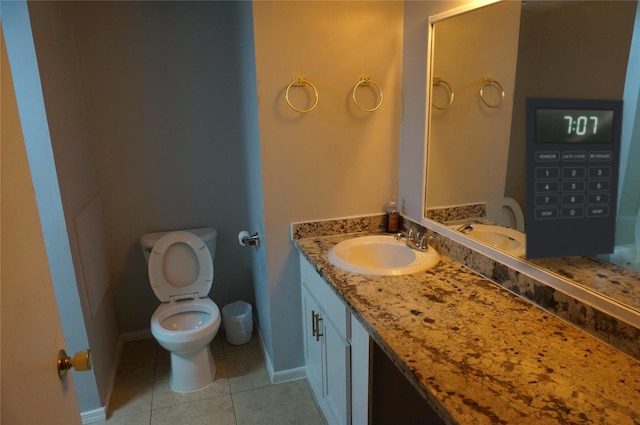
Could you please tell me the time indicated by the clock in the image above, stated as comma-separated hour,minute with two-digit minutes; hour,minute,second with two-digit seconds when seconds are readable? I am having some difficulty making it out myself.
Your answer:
7,07
